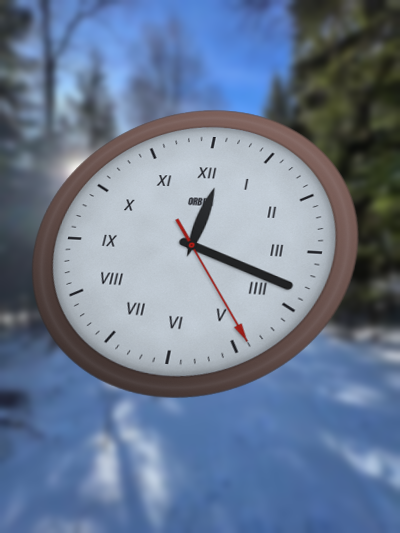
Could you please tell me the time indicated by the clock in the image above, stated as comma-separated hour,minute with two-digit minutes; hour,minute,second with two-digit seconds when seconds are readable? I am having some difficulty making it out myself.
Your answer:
12,18,24
